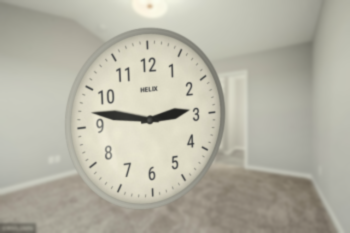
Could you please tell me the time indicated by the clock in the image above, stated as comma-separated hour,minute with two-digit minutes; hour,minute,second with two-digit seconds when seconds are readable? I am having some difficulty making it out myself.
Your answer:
2,47
